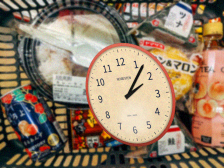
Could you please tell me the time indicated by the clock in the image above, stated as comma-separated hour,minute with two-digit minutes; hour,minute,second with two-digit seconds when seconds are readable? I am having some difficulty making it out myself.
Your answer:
2,07
